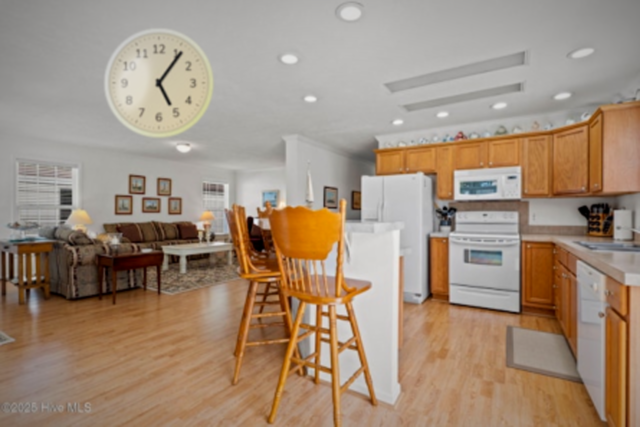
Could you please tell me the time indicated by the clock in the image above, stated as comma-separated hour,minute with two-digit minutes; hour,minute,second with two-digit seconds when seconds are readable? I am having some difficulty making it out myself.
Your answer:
5,06
